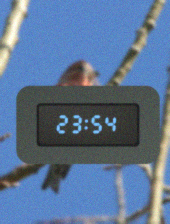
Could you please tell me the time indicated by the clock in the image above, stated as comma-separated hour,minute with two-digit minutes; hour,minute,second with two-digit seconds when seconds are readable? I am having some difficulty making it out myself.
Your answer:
23,54
